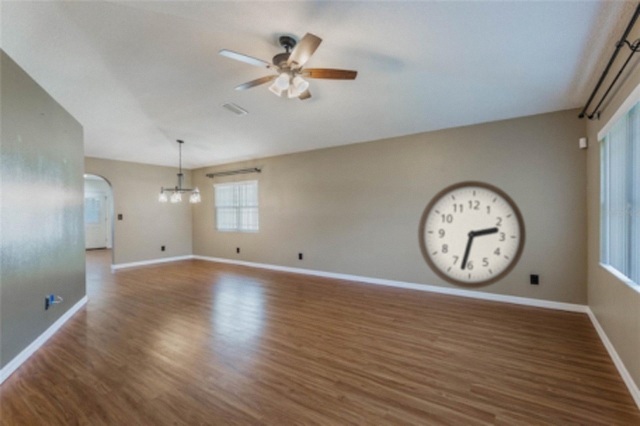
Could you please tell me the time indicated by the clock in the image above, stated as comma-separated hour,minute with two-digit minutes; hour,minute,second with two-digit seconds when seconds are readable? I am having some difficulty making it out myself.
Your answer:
2,32
